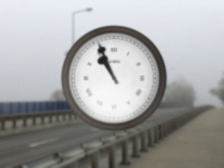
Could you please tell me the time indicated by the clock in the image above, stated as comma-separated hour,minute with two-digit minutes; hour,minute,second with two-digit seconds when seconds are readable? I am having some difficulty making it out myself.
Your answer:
10,56
